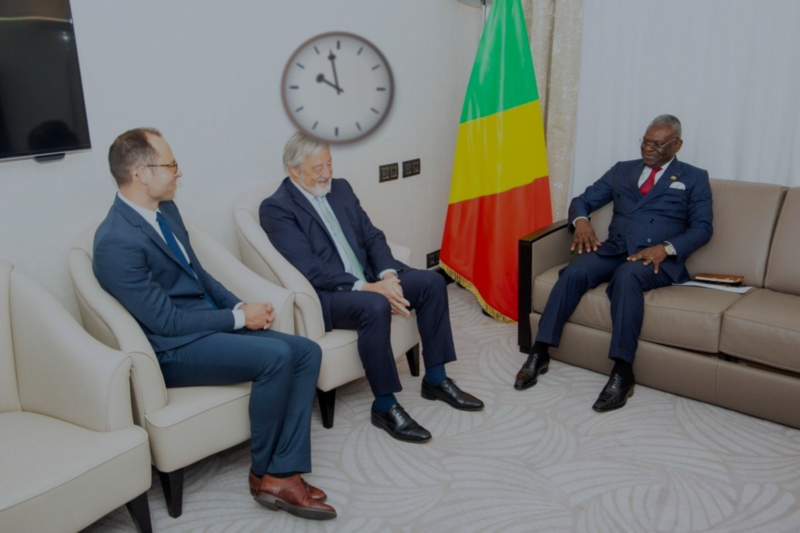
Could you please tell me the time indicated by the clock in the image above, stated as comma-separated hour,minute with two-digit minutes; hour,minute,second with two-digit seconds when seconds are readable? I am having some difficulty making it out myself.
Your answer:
9,58
